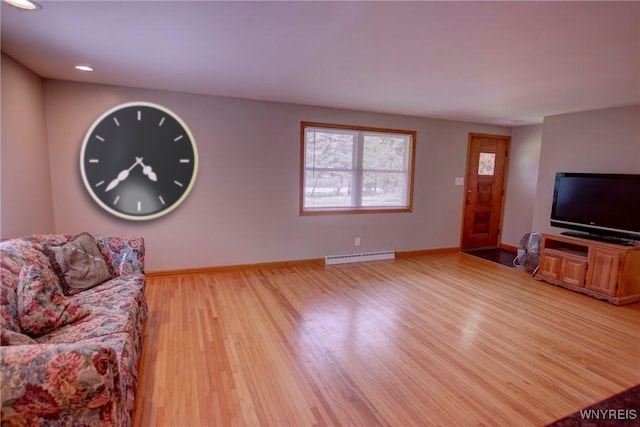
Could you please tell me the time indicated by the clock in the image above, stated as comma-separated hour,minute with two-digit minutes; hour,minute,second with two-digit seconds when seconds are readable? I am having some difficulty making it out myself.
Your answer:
4,38
